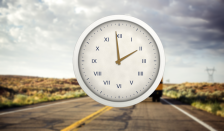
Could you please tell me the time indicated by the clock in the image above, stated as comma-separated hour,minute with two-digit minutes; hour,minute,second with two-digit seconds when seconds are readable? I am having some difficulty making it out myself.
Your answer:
1,59
